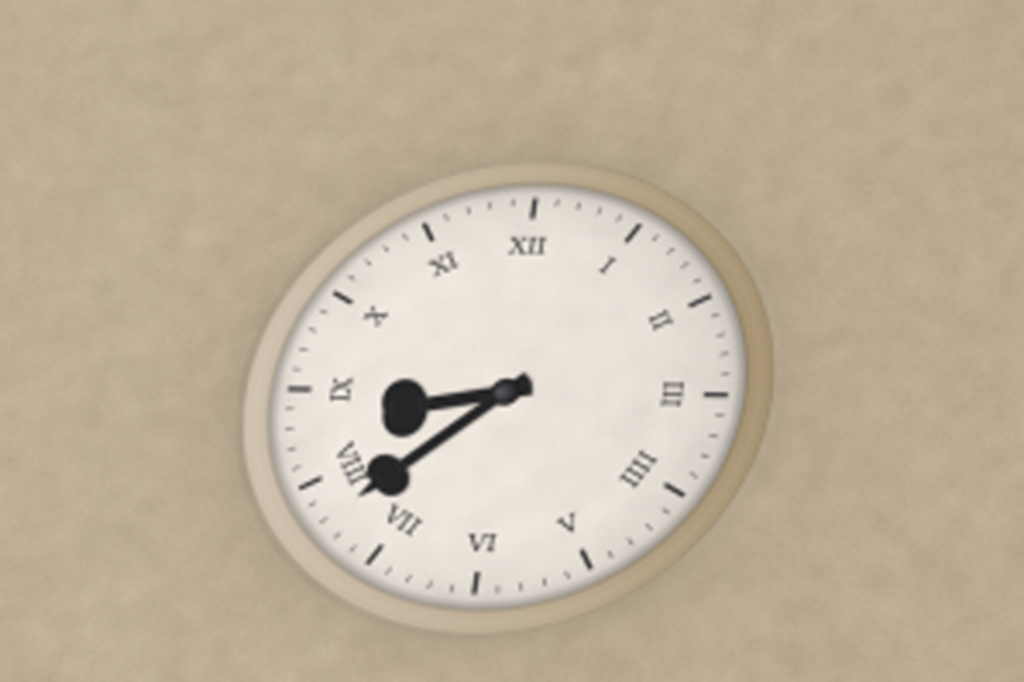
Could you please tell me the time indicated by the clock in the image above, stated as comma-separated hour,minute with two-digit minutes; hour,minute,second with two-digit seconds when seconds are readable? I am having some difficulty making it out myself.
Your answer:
8,38
